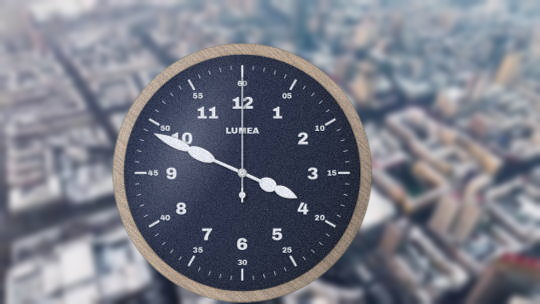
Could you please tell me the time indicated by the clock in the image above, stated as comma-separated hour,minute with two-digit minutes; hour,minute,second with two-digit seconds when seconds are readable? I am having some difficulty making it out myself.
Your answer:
3,49,00
